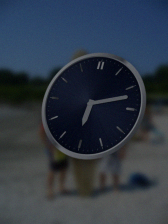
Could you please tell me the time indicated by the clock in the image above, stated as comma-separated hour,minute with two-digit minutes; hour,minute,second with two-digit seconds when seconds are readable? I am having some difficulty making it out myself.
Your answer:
6,12
